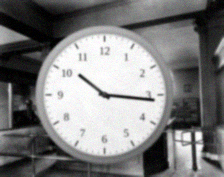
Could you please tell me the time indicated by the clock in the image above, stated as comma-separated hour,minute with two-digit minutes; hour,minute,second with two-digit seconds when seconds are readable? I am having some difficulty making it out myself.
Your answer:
10,16
